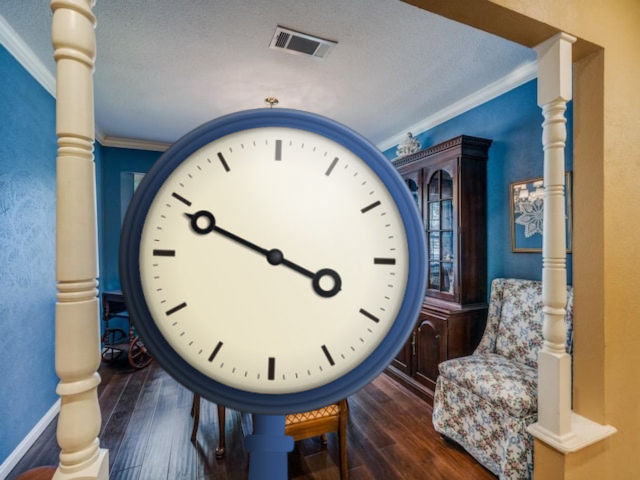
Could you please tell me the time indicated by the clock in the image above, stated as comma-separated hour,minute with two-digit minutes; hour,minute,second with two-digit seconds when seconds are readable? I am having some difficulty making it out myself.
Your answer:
3,49
